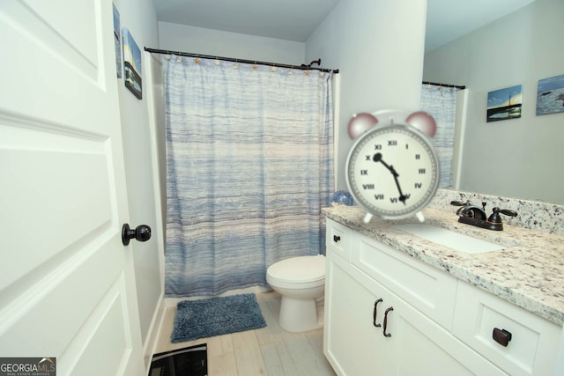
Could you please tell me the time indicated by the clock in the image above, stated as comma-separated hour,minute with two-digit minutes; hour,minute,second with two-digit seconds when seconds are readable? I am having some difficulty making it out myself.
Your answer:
10,27
